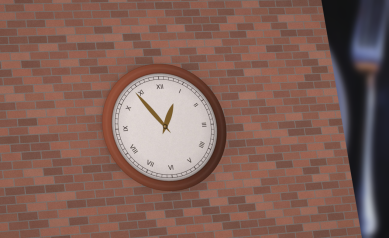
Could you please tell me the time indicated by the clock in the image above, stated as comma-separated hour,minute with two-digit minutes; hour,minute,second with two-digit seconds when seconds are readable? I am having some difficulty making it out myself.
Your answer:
12,54
